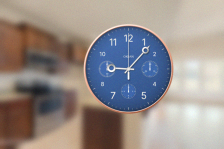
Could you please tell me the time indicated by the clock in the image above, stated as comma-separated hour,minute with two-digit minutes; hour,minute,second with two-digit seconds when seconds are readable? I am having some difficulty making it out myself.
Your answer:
9,07
